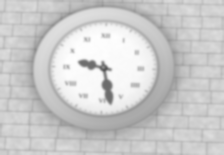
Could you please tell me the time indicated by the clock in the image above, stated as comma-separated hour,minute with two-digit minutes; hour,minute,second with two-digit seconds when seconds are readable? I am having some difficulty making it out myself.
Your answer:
9,28
